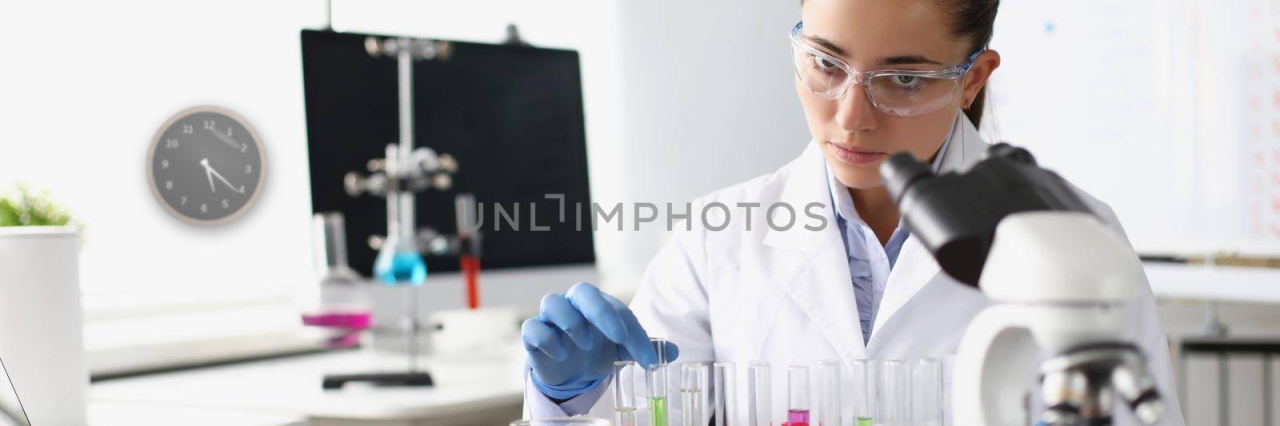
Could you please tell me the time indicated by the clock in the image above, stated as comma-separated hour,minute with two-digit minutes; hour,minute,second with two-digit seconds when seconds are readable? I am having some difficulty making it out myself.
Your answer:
5,21
